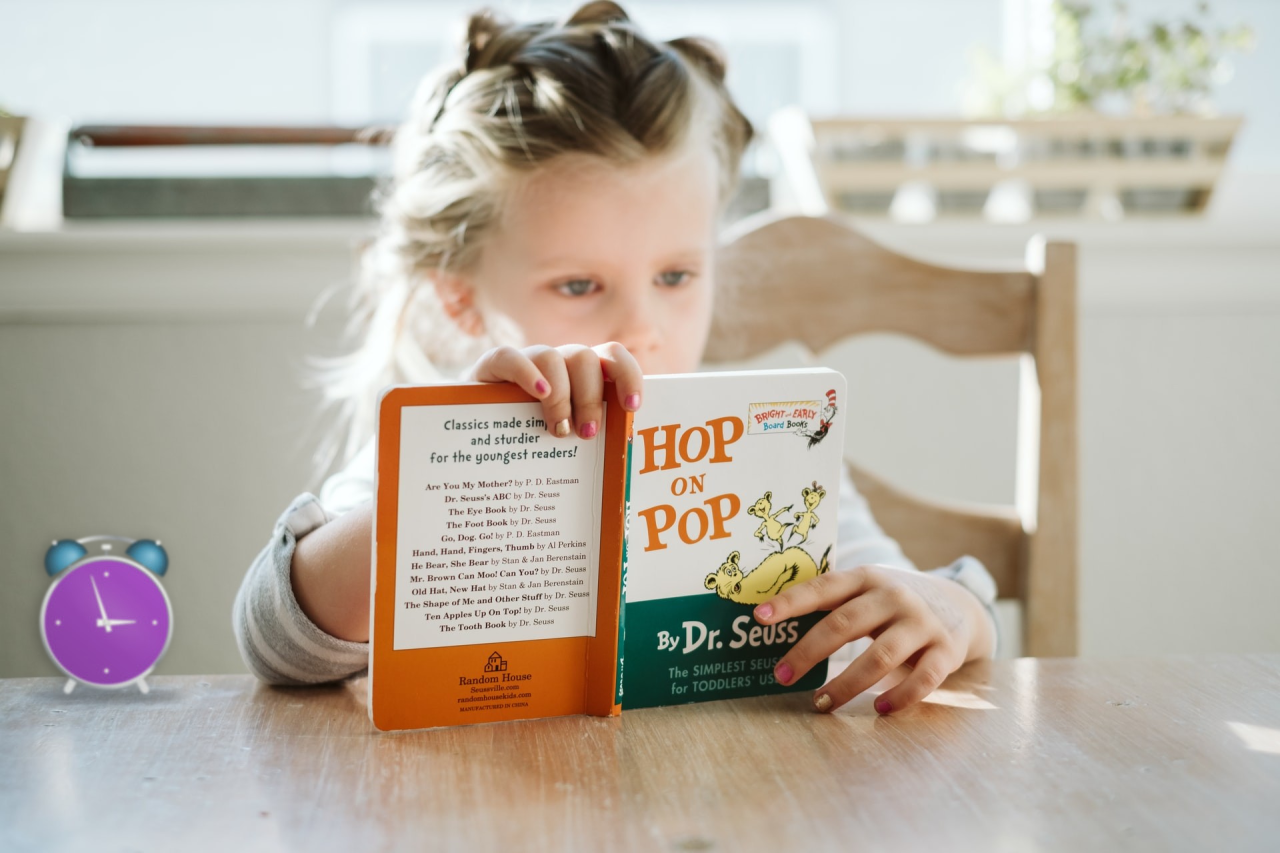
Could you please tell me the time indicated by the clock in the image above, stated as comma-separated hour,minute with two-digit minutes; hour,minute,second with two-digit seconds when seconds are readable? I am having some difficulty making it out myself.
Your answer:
2,57
